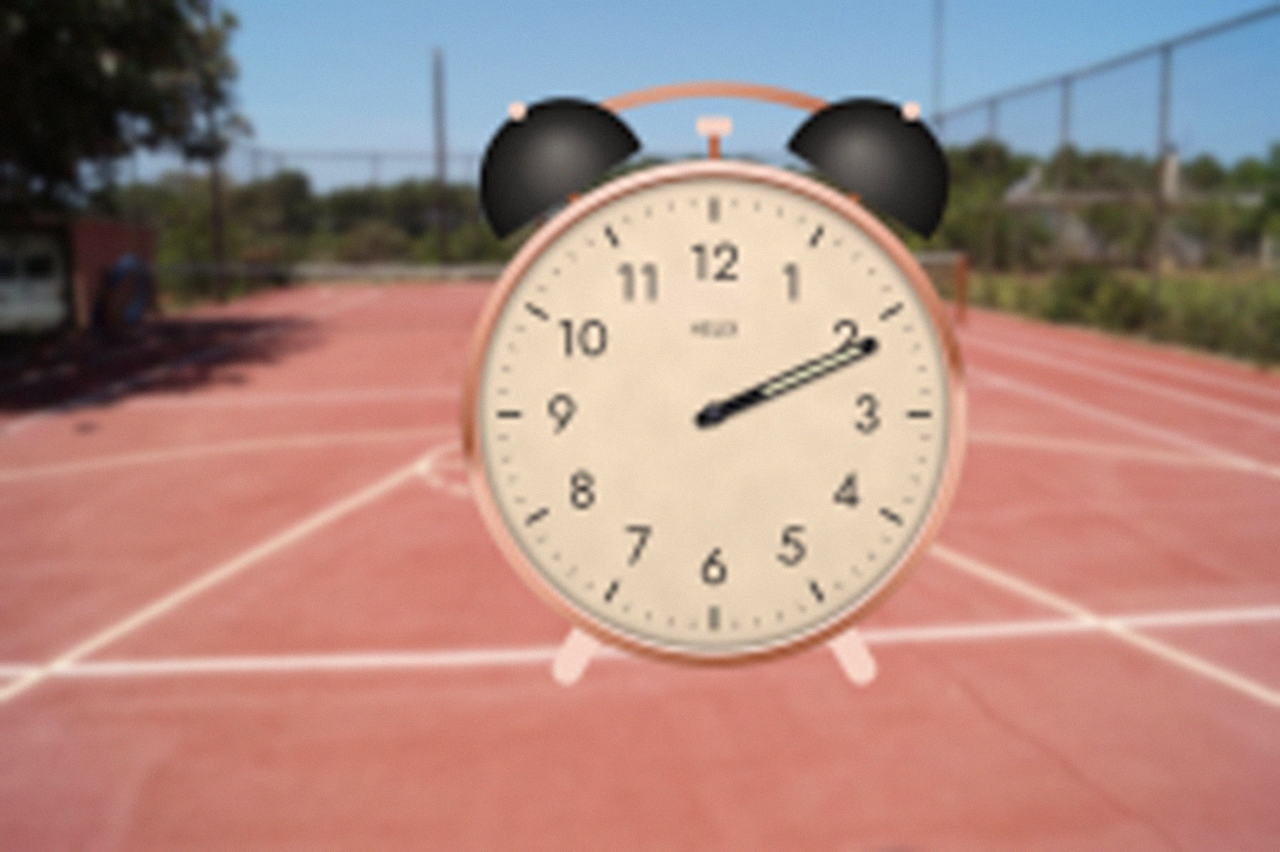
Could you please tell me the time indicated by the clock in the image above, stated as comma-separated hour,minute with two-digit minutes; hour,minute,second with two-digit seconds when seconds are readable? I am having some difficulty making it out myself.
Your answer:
2,11
